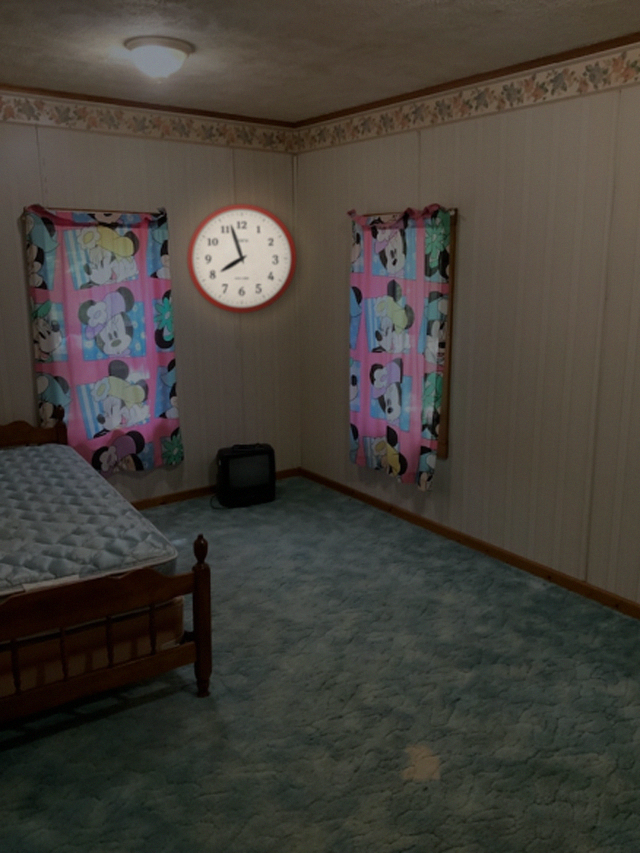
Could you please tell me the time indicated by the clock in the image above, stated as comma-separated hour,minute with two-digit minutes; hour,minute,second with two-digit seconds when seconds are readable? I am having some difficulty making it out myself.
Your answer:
7,57
